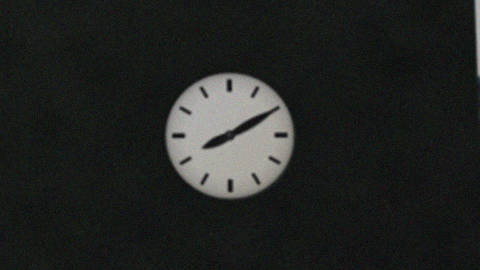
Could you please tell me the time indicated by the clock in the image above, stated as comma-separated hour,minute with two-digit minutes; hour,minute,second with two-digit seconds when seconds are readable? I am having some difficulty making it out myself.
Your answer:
8,10
